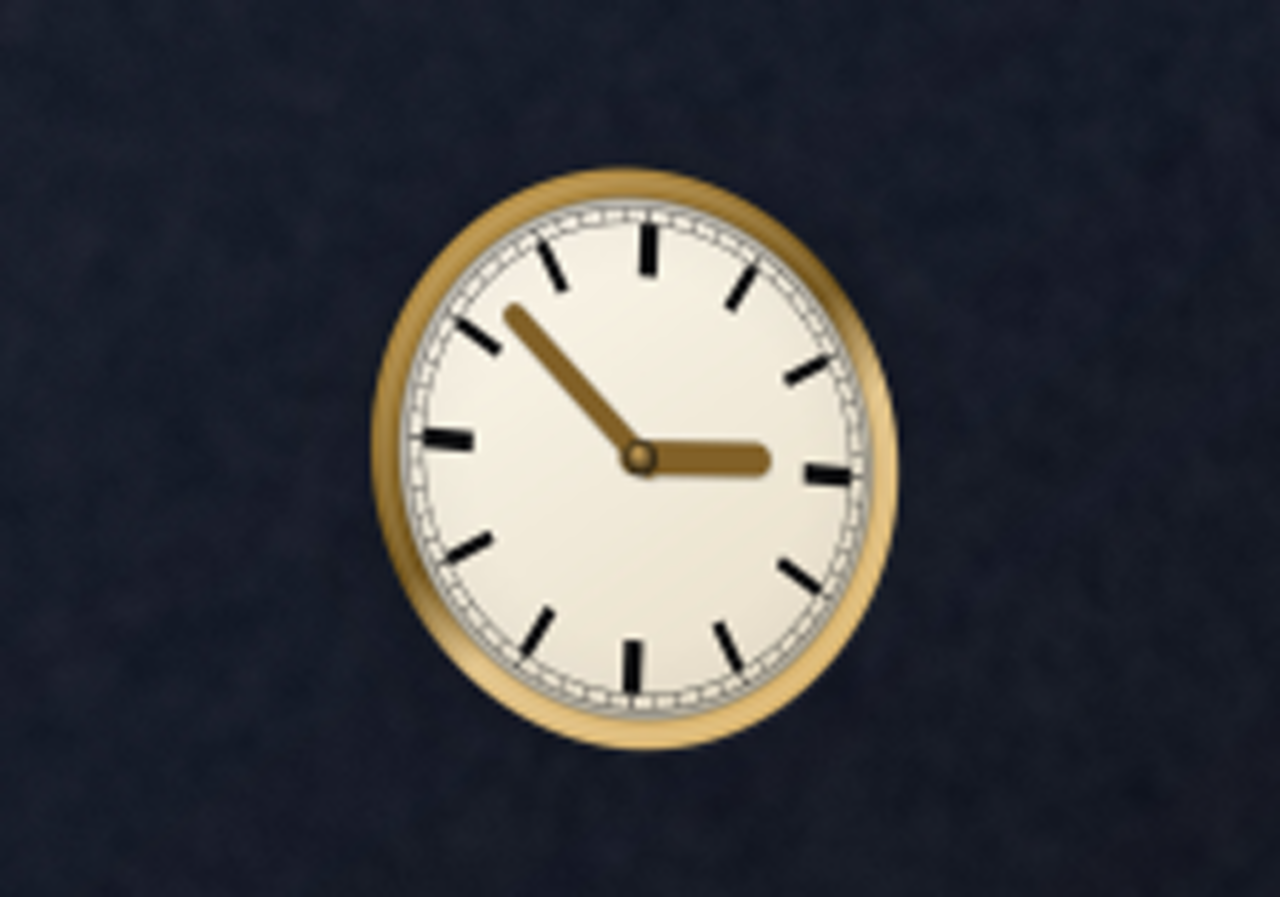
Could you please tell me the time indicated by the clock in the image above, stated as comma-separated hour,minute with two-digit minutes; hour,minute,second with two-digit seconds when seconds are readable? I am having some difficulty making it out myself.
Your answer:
2,52
